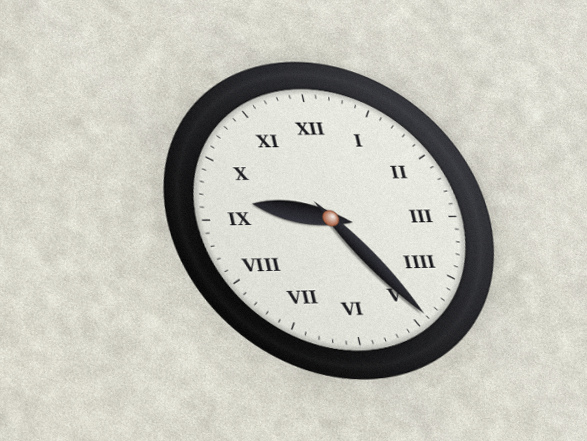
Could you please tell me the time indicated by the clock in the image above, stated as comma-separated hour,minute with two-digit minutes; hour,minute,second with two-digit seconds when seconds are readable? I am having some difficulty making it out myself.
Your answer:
9,24
